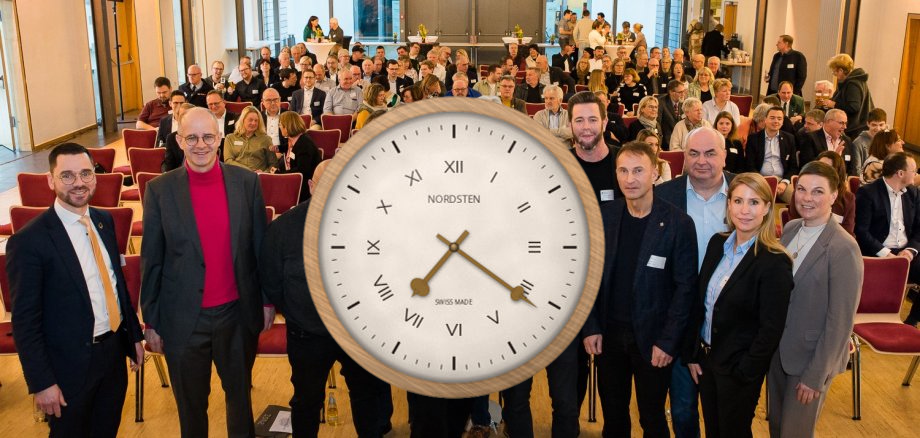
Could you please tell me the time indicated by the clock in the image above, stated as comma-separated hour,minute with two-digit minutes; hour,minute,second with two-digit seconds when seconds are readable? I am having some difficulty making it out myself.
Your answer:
7,21
